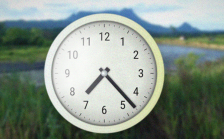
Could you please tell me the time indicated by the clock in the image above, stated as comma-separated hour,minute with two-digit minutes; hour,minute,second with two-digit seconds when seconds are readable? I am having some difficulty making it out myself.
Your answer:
7,23
